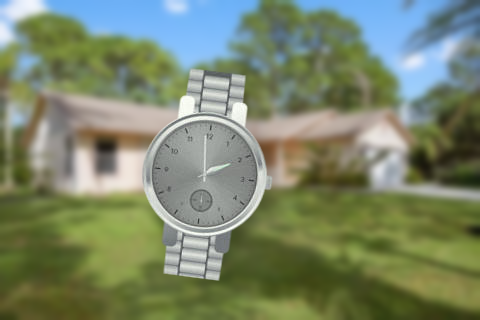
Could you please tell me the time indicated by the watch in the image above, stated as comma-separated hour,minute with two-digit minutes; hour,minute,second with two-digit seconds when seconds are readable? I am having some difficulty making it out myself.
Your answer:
1,59
